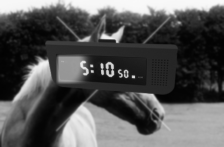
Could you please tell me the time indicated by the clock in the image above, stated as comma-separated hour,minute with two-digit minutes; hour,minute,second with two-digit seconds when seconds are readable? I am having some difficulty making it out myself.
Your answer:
5,10,50
